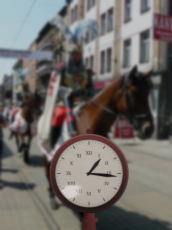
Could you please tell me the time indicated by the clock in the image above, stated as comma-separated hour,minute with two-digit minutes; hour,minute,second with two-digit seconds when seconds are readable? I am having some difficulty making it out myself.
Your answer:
1,16
